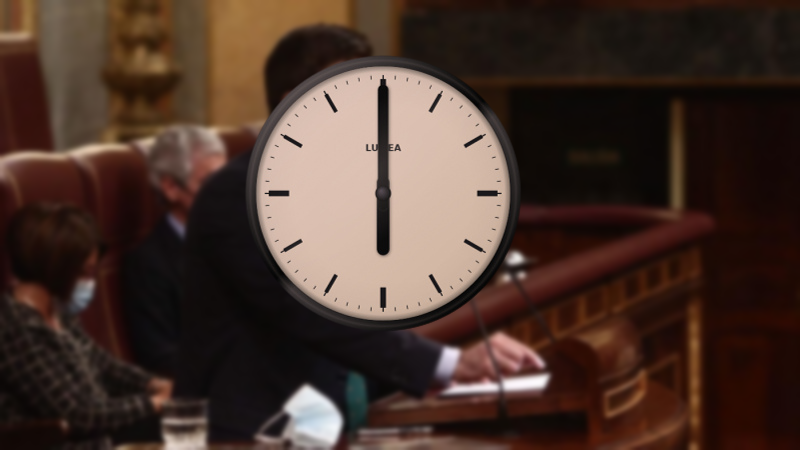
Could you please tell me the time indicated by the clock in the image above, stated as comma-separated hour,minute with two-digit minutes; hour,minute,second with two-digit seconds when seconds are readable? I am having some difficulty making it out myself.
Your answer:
6,00
